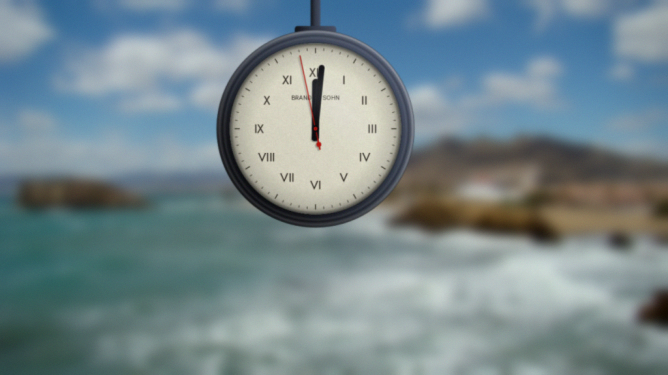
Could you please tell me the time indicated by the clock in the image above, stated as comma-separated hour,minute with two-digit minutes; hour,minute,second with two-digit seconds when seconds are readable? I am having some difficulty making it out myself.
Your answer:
12,00,58
